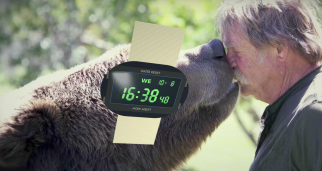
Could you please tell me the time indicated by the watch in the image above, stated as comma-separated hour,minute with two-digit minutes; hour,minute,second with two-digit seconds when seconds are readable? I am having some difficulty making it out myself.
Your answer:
16,38,48
